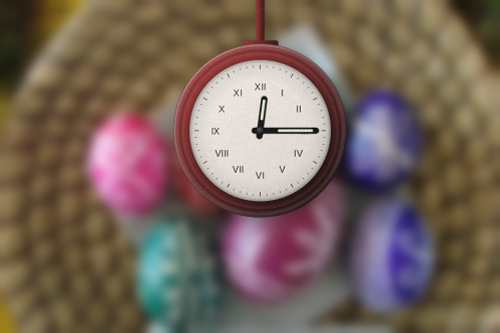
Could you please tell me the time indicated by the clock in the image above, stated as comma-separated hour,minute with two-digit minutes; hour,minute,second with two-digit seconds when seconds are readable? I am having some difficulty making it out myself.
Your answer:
12,15
